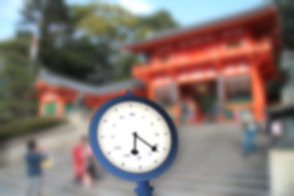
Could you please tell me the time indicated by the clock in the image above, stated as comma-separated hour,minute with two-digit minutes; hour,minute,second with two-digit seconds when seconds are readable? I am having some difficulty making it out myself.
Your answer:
6,22
